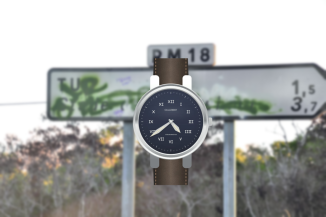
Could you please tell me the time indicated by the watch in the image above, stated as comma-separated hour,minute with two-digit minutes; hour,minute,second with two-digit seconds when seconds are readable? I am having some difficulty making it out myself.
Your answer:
4,39
